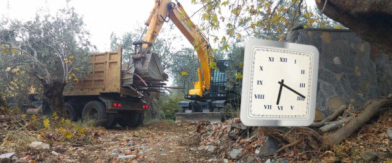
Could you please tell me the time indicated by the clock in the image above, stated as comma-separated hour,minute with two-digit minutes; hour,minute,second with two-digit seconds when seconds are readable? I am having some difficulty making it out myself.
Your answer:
6,19
